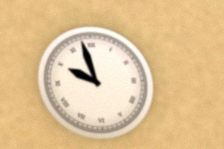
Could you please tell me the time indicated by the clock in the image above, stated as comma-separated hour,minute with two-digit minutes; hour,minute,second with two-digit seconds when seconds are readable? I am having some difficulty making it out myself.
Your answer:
9,58
